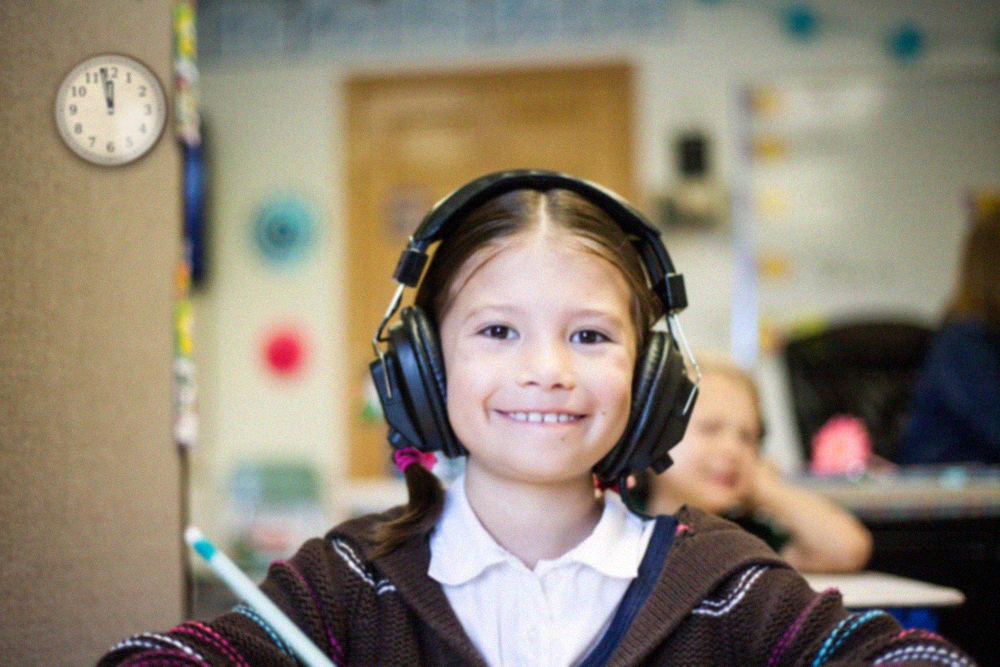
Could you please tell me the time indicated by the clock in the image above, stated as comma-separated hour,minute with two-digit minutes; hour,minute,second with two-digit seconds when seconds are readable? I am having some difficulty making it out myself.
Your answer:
11,58
